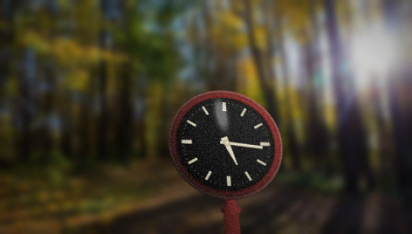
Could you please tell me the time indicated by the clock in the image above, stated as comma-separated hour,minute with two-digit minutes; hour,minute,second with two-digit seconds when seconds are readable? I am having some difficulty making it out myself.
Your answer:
5,16
